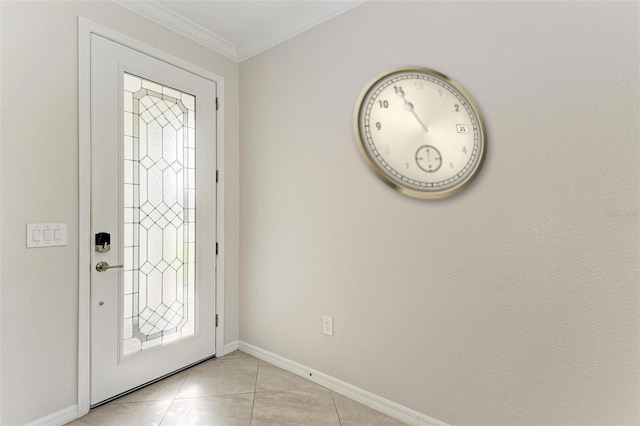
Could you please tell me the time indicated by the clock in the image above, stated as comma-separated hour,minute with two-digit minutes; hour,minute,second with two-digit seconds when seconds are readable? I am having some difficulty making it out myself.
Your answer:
10,55
